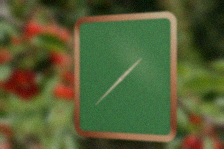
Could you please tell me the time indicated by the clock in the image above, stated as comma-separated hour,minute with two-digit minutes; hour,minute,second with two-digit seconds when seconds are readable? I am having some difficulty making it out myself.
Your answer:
1,38
